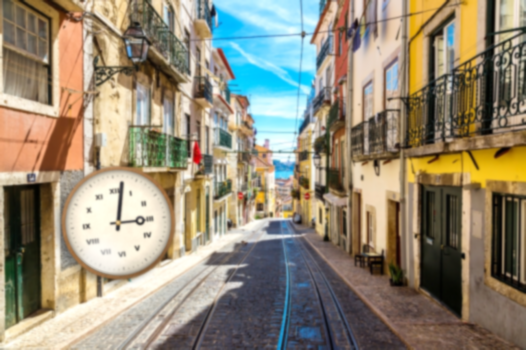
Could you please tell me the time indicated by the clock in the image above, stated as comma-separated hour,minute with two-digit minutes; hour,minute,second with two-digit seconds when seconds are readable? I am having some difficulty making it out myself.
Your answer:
3,02
